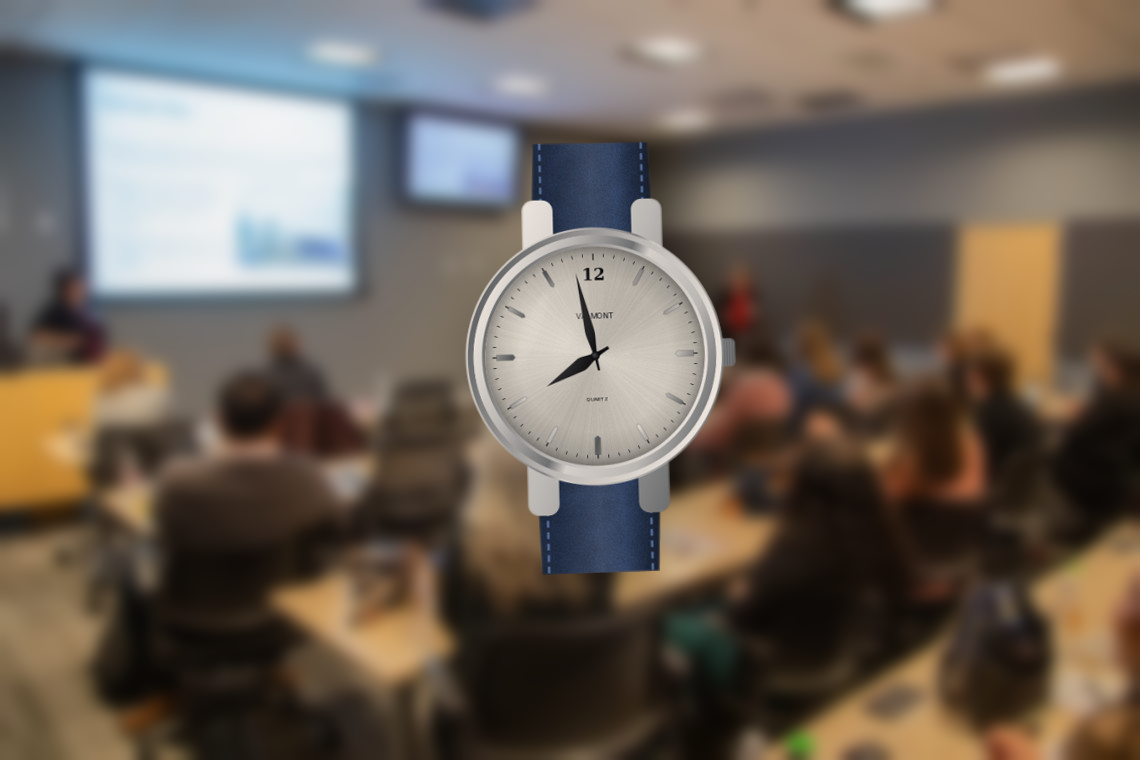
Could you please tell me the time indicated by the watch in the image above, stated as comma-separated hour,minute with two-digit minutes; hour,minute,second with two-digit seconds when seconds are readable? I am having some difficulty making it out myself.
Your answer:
7,58
